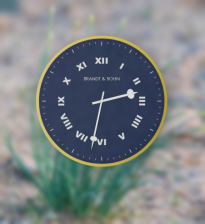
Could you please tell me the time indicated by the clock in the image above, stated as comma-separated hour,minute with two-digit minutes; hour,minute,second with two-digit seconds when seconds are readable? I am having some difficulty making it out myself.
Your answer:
2,32
